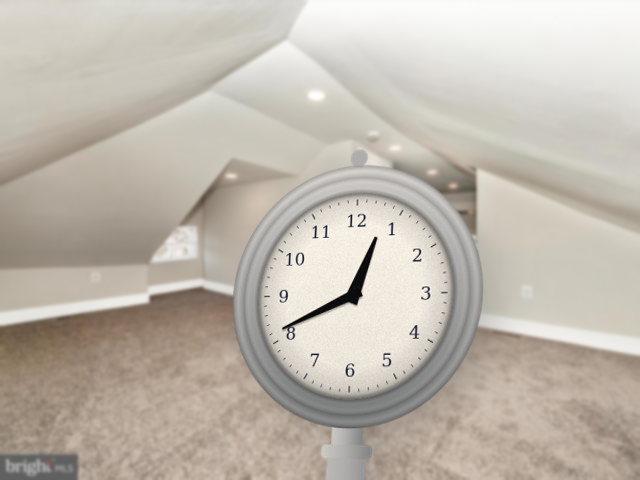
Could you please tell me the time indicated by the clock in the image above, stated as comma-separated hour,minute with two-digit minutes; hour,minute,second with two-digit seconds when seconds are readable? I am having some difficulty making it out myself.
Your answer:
12,41
